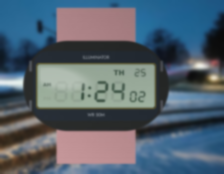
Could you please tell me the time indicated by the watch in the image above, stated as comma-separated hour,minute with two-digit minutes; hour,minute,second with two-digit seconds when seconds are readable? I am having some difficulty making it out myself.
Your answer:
1,24,02
